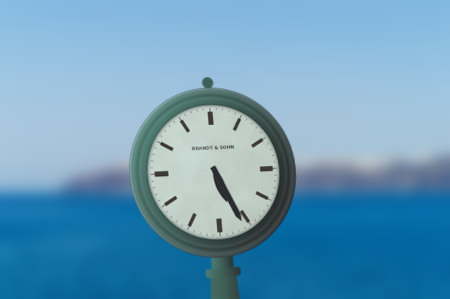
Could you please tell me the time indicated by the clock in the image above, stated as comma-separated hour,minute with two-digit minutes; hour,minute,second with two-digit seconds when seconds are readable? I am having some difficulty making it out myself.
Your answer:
5,26
